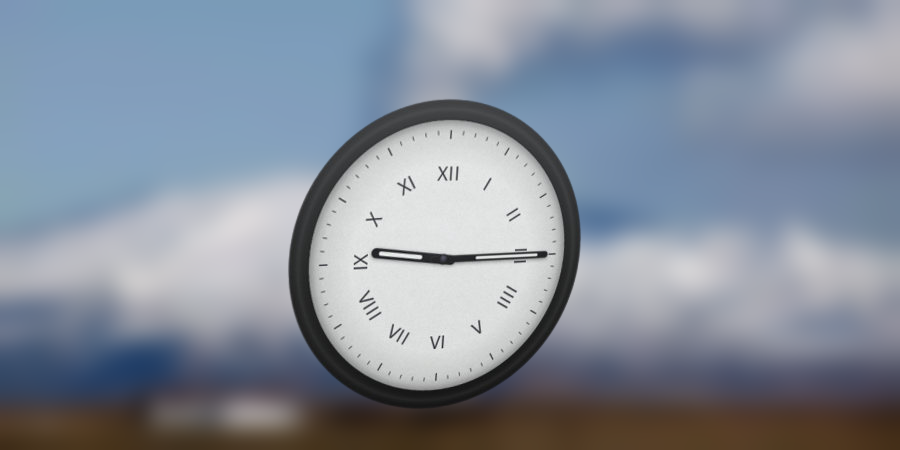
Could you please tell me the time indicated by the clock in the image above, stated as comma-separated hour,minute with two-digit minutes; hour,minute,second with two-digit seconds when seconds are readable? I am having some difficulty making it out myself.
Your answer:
9,15
